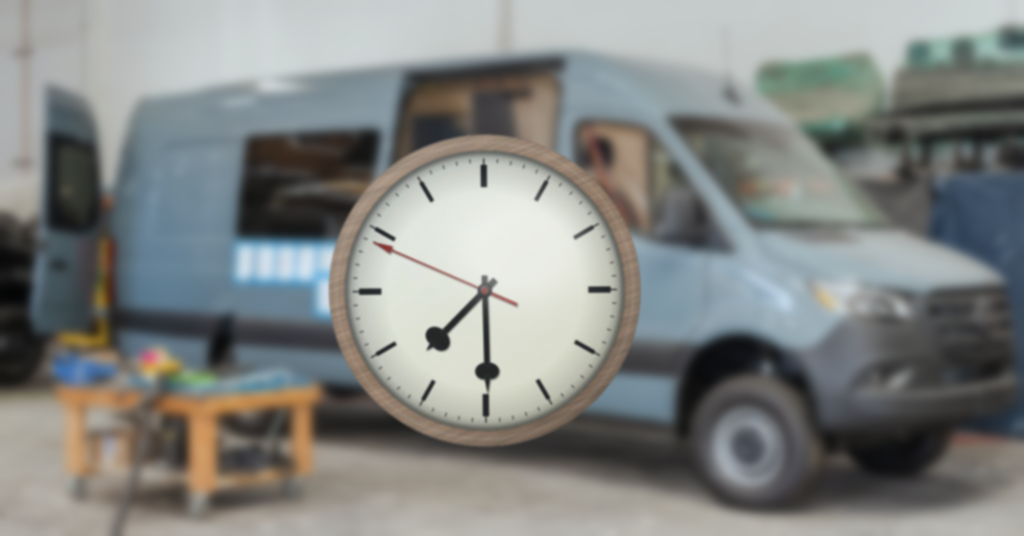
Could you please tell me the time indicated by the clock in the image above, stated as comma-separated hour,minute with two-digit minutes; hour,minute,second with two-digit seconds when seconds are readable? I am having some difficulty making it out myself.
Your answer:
7,29,49
